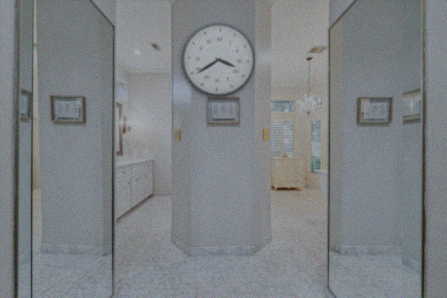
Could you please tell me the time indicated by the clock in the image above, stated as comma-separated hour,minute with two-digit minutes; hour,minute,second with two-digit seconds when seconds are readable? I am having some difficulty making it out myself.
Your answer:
3,39
